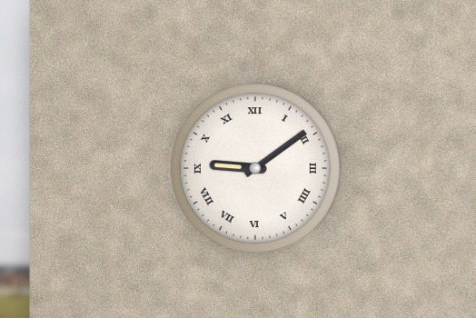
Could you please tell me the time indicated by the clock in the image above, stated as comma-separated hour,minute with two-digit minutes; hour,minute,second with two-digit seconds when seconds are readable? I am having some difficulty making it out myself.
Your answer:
9,09
